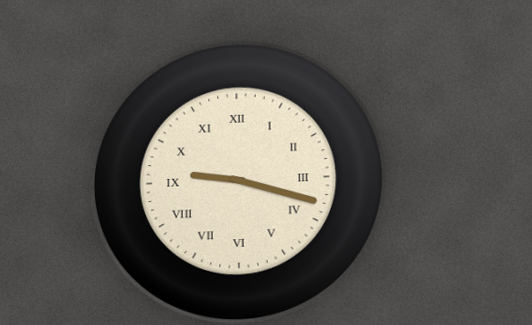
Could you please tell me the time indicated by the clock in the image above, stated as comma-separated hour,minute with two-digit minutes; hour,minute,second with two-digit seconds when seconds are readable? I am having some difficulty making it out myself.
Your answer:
9,18
